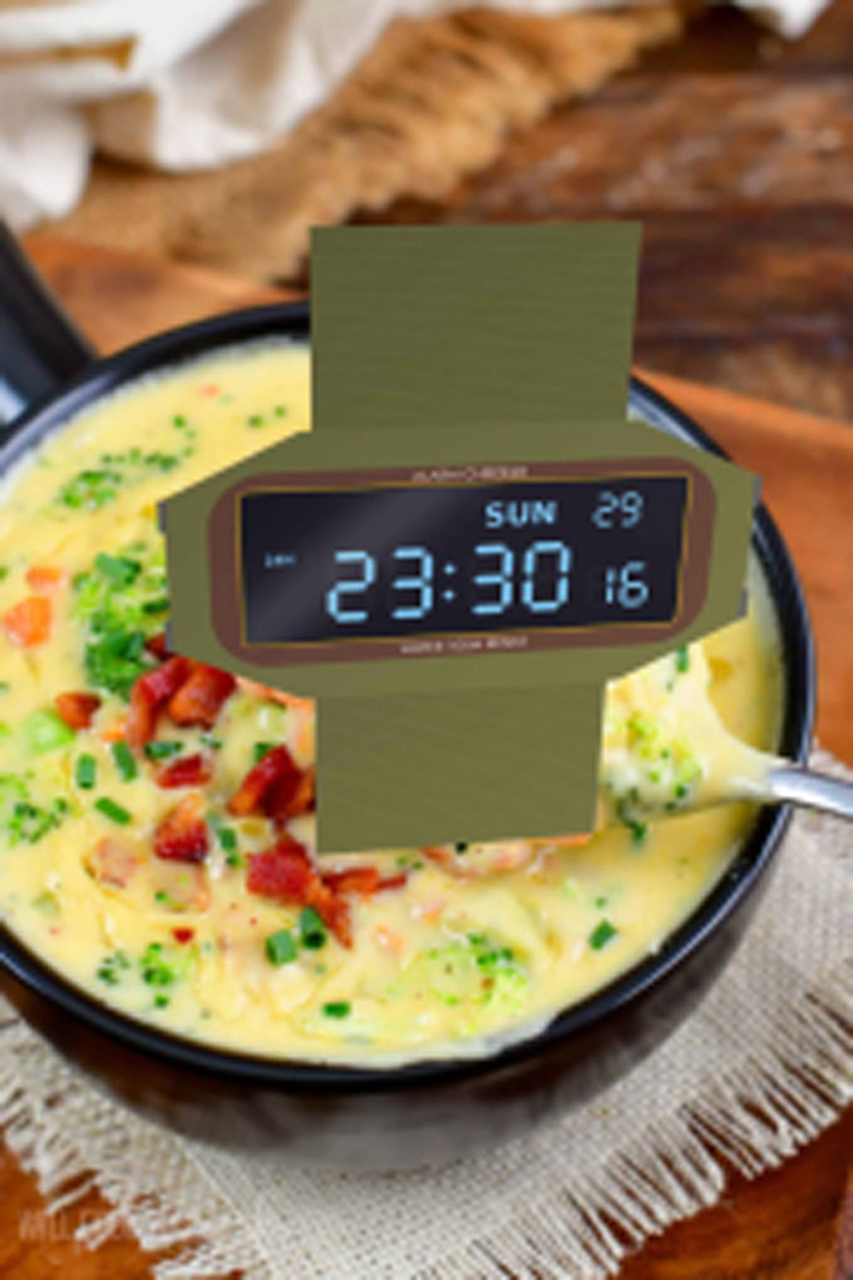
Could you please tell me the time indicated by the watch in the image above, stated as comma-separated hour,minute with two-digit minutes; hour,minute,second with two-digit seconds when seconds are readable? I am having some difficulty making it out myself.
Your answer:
23,30,16
